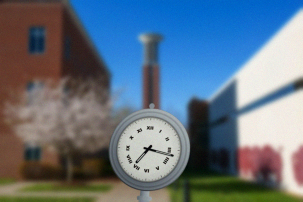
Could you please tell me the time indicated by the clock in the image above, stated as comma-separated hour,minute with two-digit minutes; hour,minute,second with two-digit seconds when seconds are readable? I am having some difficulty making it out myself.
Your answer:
7,17
